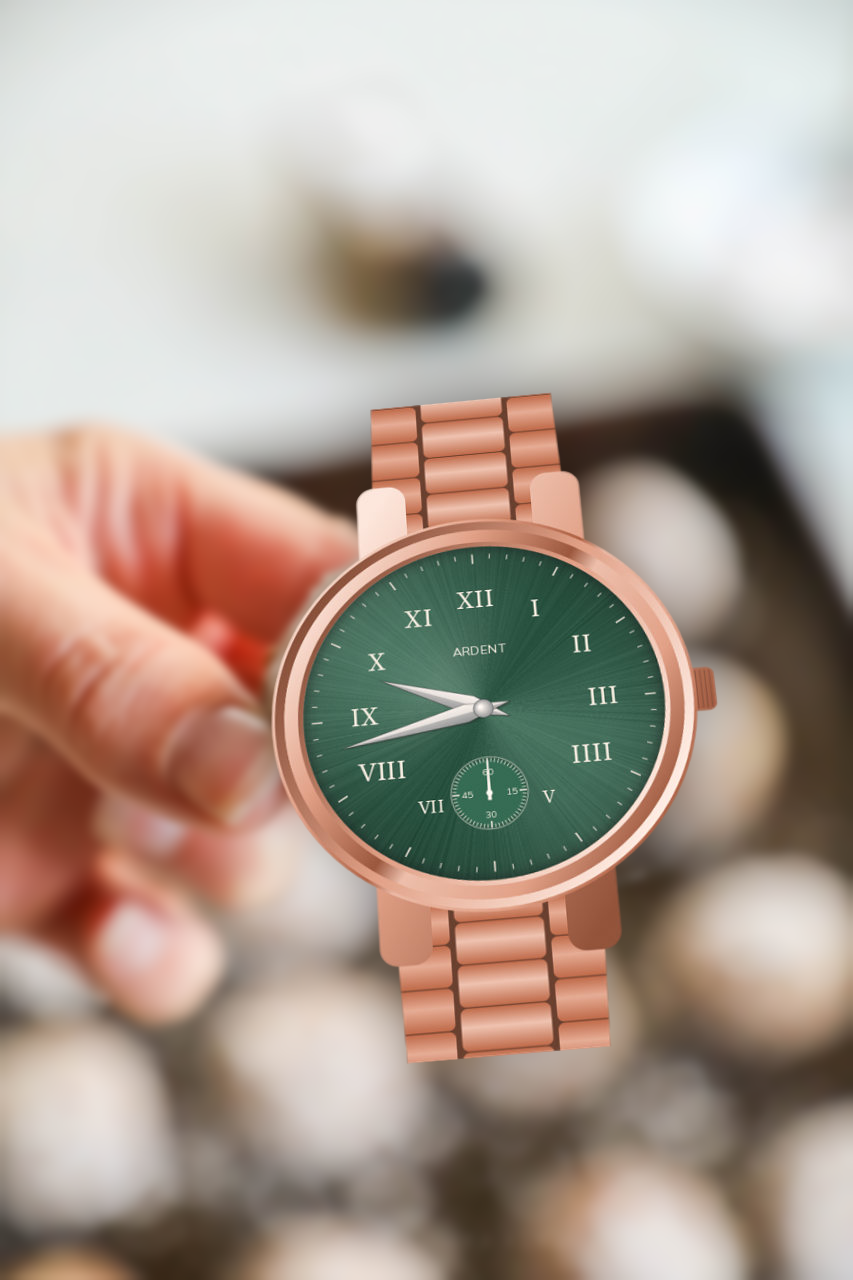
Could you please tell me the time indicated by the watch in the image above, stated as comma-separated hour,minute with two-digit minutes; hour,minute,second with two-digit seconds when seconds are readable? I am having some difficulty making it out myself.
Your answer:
9,43,00
